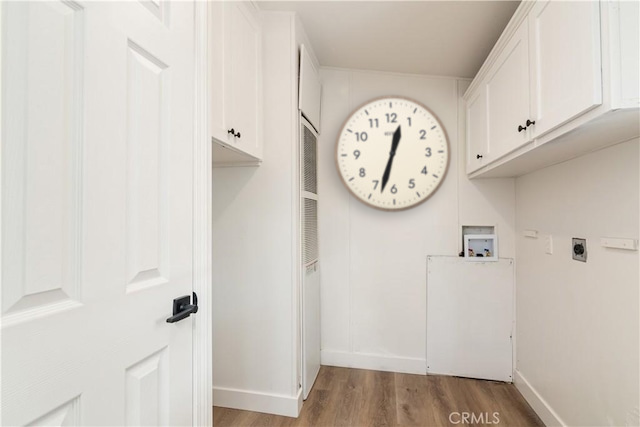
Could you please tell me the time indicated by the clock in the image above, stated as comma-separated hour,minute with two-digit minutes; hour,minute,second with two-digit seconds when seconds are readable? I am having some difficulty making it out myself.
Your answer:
12,33
